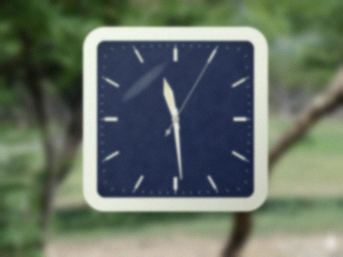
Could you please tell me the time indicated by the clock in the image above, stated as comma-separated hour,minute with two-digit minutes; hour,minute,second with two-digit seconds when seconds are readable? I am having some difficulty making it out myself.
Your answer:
11,29,05
